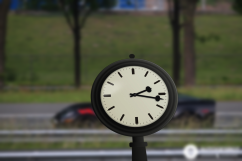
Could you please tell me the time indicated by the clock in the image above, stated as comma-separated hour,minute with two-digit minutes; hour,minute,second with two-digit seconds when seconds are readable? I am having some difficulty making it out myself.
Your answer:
2,17
